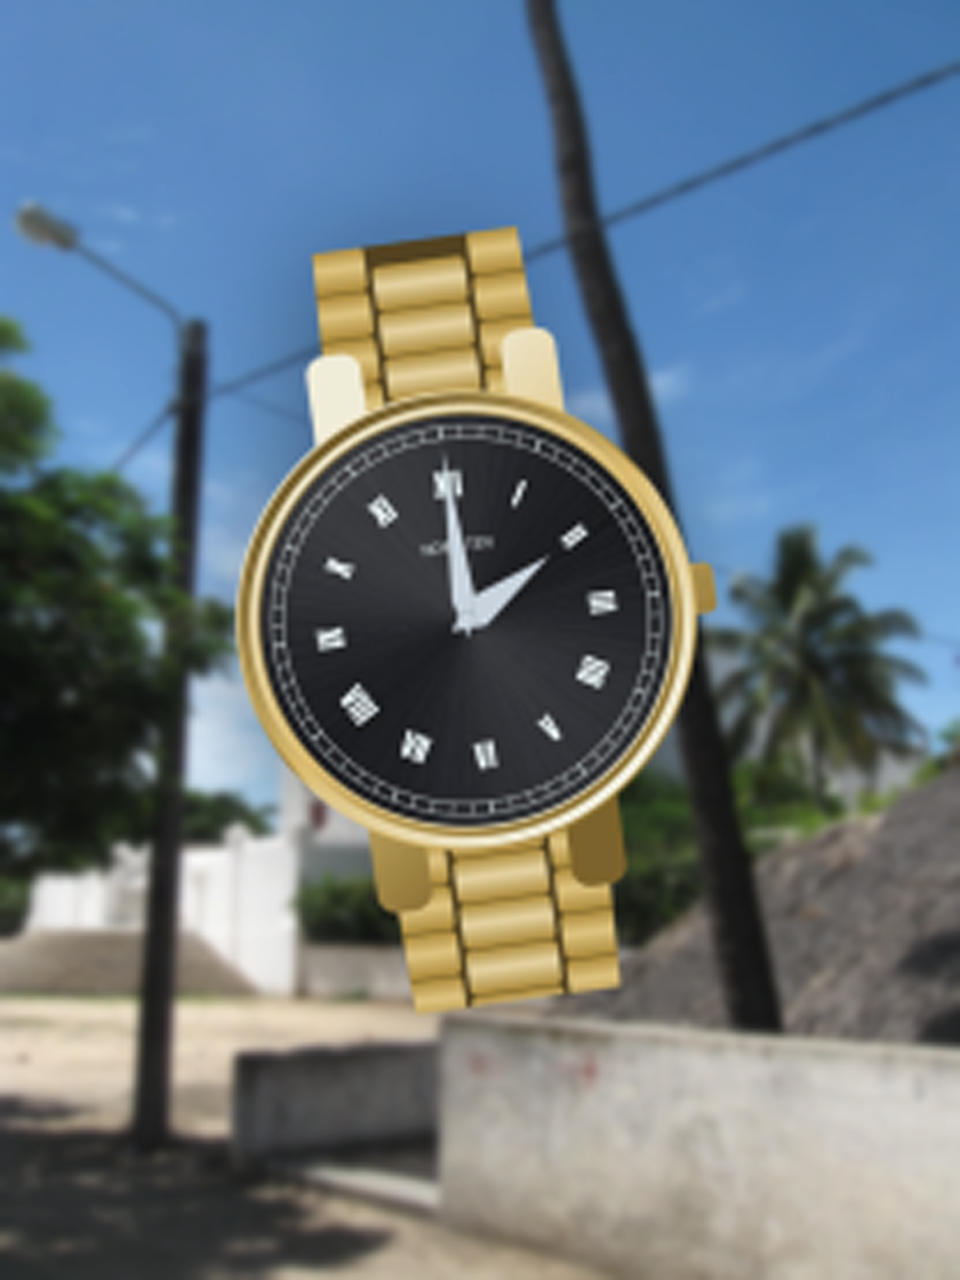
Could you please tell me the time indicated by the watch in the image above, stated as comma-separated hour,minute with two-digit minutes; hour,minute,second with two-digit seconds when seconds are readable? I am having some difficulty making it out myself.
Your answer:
2,00
